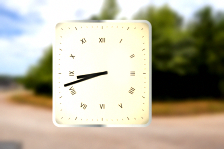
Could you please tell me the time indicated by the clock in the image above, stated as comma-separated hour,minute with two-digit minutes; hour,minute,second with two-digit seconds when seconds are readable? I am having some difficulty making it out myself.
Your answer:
8,42
